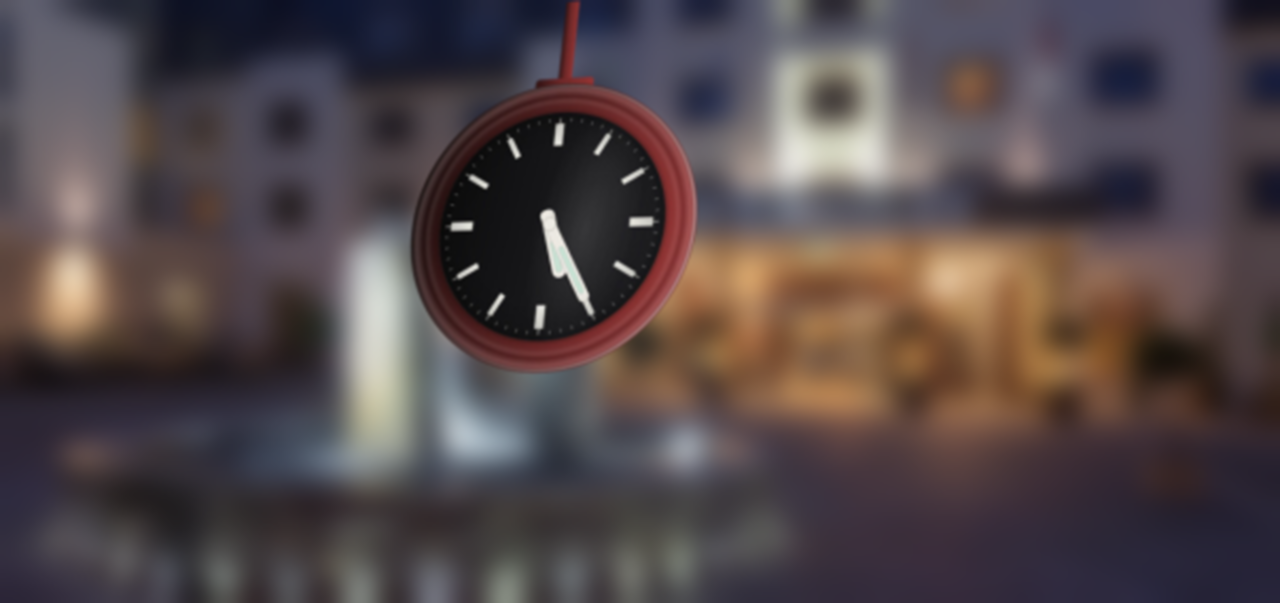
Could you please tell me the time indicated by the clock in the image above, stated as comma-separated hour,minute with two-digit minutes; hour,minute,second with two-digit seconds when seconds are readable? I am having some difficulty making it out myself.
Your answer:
5,25
